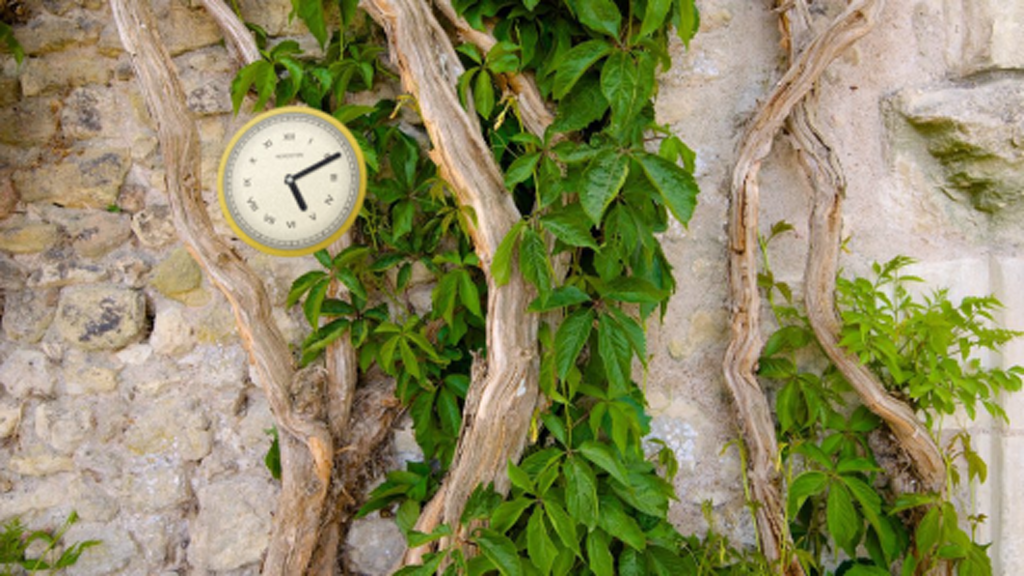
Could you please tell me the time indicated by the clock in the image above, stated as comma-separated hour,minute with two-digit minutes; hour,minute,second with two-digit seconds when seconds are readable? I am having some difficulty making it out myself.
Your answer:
5,11
